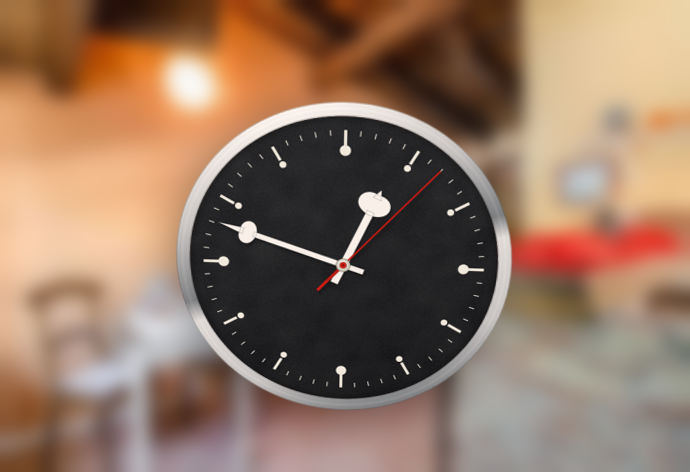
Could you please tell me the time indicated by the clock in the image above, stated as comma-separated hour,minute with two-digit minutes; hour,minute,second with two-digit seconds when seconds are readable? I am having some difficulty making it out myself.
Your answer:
12,48,07
